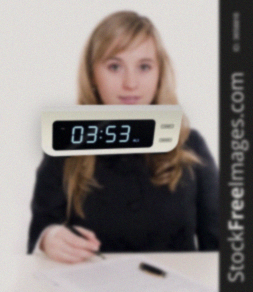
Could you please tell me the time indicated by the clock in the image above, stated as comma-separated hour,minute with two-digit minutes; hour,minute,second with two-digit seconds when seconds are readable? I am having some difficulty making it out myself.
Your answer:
3,53
